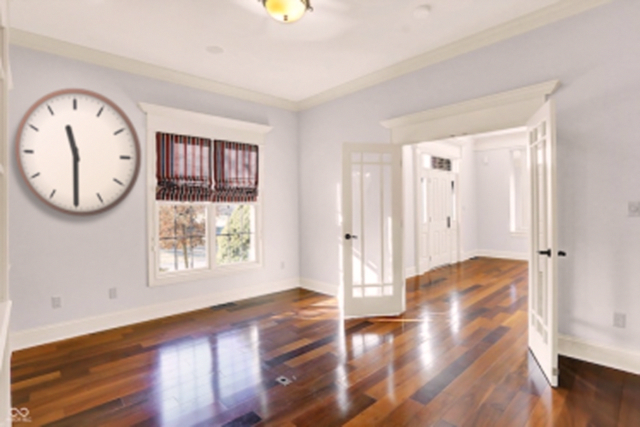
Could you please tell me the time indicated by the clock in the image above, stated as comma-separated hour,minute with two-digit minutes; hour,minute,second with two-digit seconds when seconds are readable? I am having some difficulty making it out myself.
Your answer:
11,30
